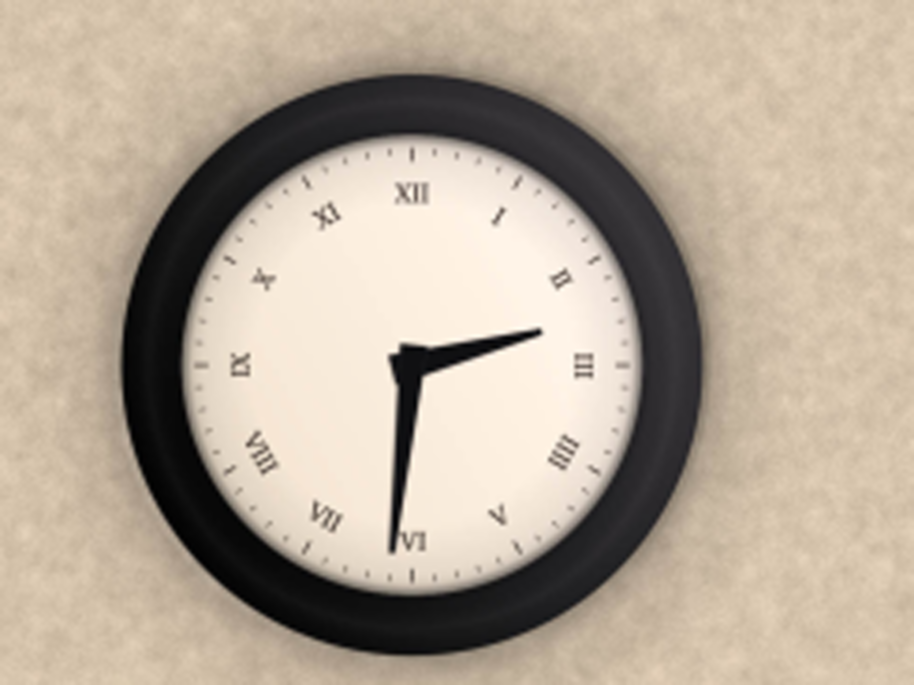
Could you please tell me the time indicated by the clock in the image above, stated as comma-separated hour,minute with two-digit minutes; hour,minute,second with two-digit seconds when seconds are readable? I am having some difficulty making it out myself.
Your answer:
2,31
